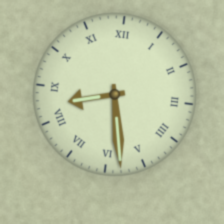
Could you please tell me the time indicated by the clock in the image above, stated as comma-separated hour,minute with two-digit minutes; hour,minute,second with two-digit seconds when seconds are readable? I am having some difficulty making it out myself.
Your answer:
8,28
